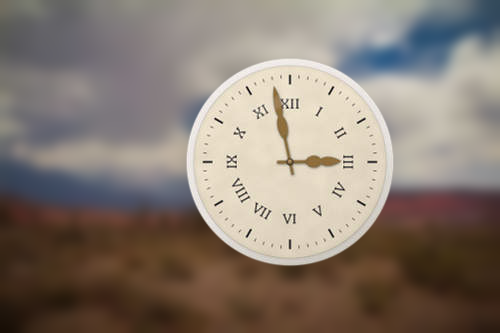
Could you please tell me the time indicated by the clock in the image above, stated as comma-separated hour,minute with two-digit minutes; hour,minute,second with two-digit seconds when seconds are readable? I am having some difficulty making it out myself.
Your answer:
2,58
